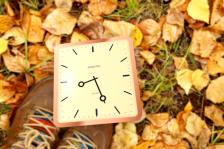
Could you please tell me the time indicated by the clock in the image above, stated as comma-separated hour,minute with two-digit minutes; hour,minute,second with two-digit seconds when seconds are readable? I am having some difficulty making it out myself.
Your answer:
8,27
